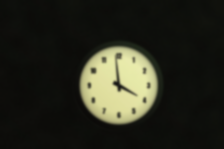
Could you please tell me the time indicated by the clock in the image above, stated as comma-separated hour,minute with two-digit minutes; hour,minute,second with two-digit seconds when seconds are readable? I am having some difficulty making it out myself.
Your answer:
3,59
